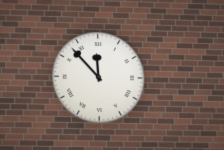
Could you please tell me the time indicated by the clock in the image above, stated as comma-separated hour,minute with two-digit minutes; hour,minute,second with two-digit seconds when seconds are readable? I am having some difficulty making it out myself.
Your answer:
11,53
